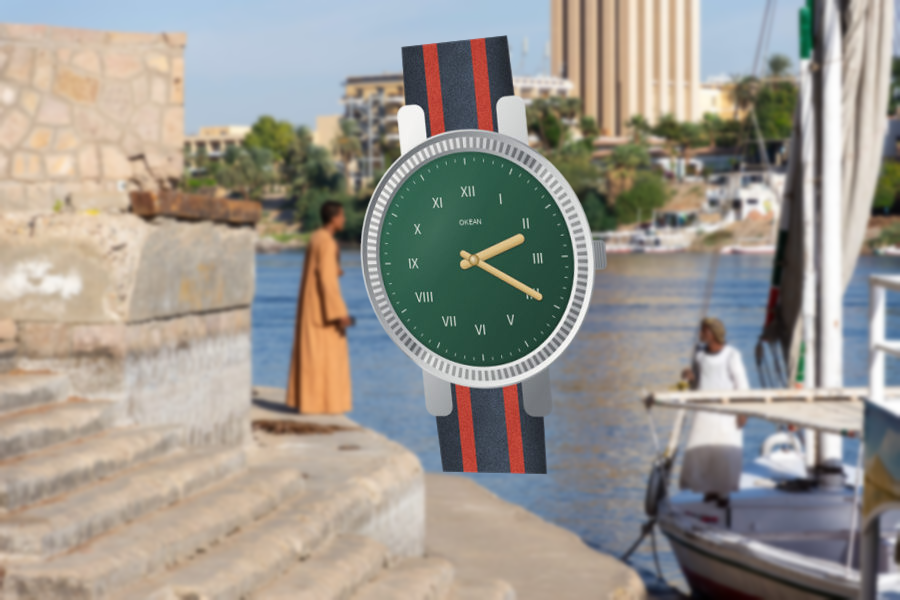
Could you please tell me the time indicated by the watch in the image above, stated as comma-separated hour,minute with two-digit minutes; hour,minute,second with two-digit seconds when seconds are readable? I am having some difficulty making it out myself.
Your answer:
2,20
